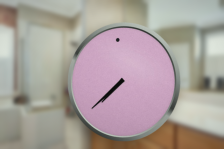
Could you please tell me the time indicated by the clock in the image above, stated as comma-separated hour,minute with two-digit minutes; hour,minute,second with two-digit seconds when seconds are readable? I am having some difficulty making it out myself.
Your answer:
7,39
